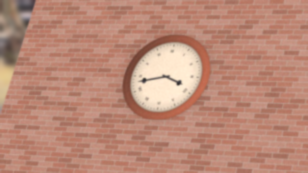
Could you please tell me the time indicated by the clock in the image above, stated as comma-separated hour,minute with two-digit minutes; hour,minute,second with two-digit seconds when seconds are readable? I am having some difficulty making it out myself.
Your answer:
3,43
